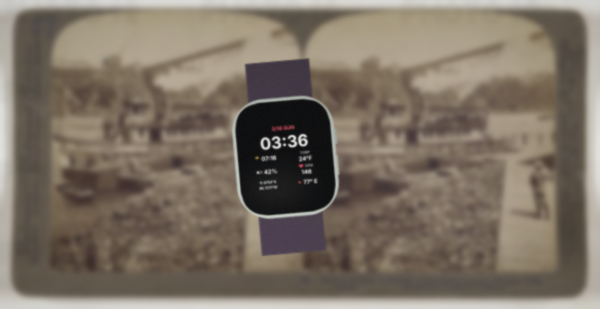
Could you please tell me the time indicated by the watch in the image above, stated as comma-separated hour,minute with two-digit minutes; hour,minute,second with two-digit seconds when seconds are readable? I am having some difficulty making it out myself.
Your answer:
3,36
